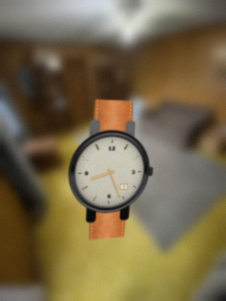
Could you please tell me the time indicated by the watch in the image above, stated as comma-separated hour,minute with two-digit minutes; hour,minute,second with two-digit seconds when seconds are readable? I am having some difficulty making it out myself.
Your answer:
8,26
